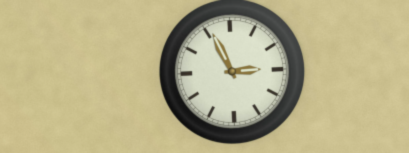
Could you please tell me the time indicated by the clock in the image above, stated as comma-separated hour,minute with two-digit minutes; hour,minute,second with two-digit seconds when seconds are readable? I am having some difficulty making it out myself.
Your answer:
2,56
